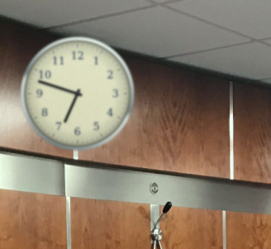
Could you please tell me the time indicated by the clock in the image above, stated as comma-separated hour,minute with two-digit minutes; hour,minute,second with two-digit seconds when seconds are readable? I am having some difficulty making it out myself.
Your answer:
6,48
